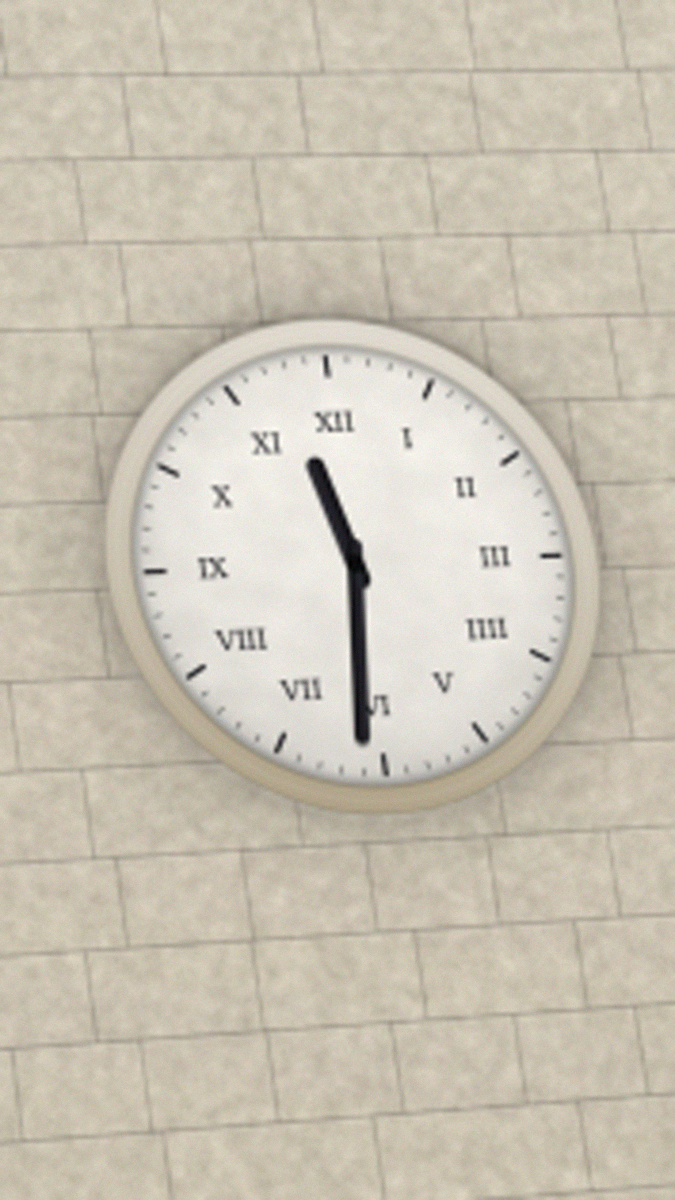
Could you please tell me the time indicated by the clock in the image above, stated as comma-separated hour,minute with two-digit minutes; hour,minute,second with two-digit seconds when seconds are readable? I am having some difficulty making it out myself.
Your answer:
11,31
